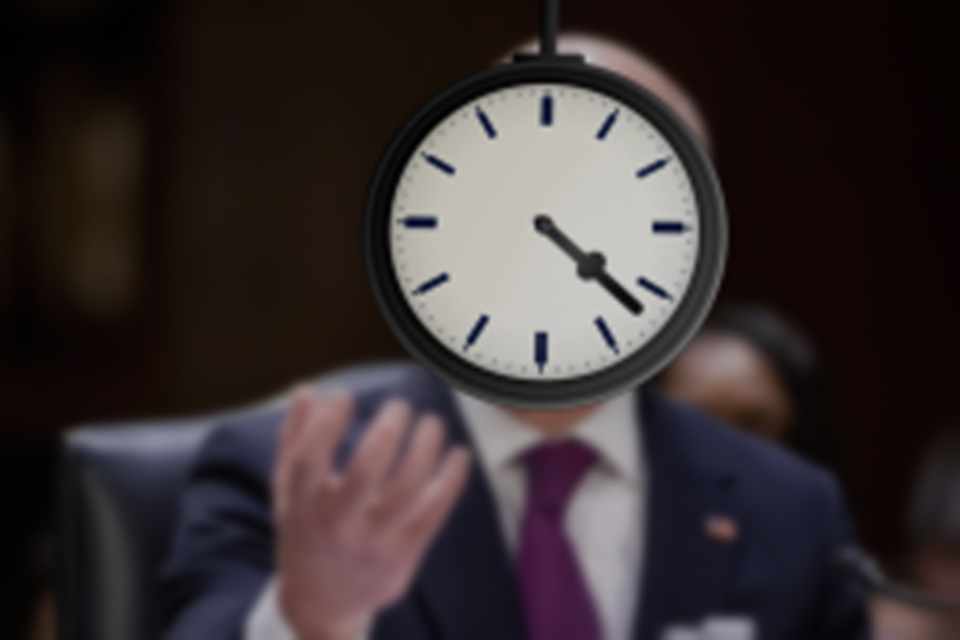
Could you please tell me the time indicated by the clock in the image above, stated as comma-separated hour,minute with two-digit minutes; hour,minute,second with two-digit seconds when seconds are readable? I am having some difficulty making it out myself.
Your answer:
4,22
